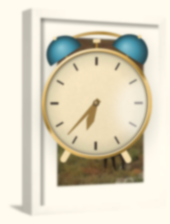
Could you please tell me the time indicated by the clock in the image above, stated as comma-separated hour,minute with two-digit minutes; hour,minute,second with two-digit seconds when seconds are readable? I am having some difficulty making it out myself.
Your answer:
6,37
